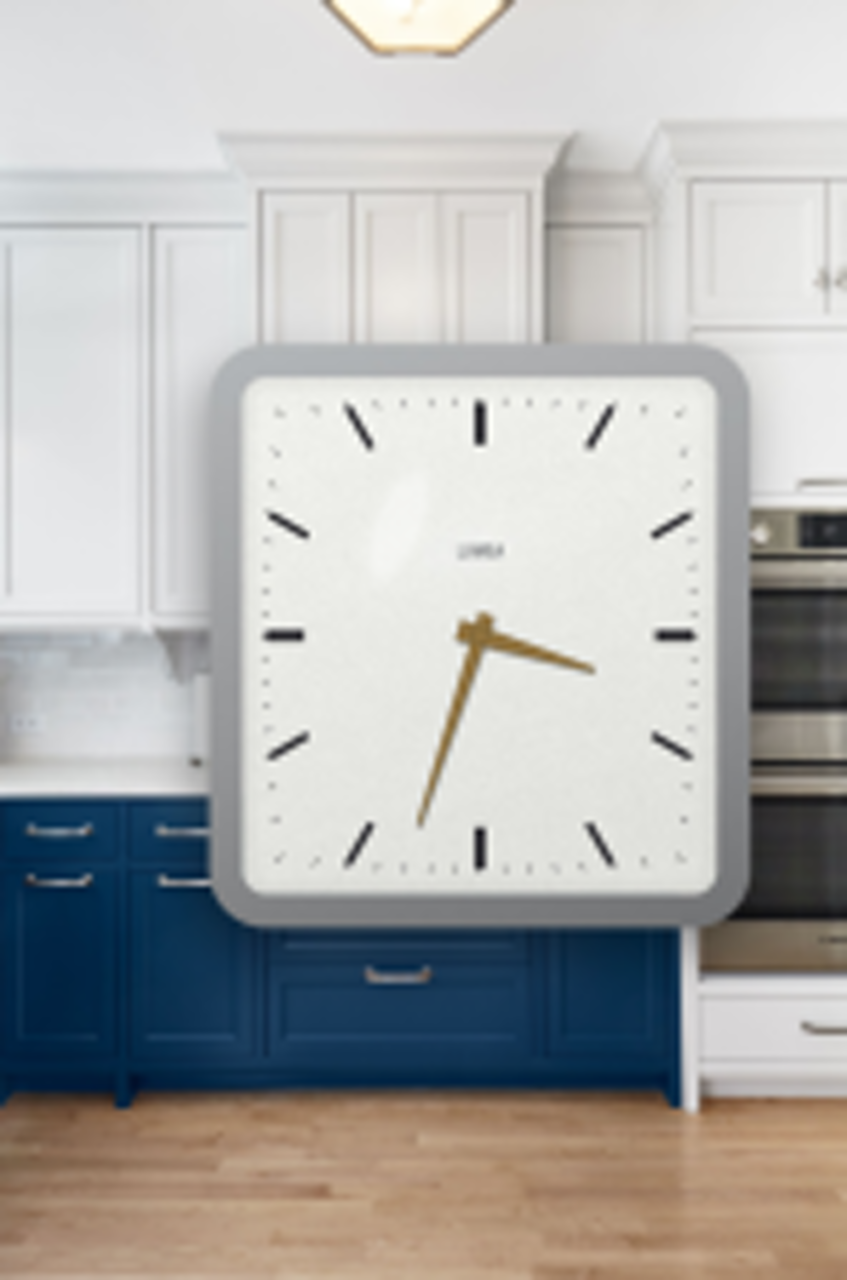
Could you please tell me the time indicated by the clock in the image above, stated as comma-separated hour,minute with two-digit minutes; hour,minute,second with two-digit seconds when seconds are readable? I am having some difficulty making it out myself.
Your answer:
3,33
